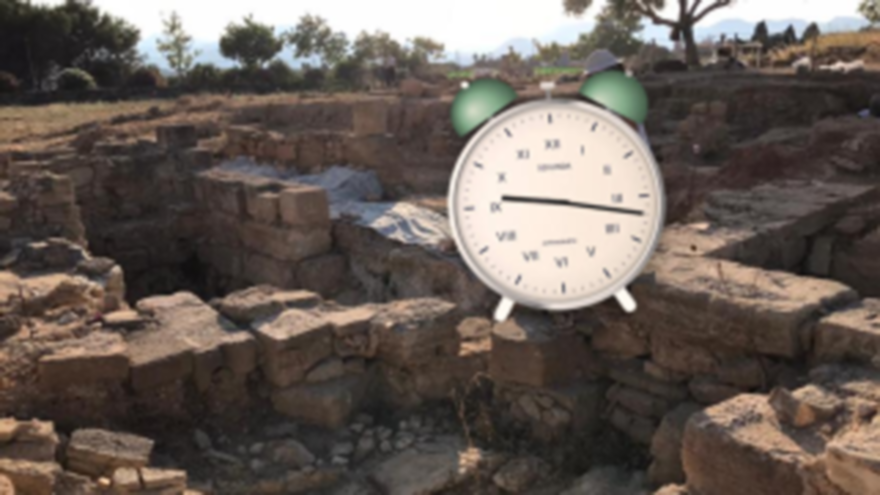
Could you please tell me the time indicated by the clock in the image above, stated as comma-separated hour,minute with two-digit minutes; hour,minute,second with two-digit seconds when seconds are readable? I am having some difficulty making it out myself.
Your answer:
9,17
